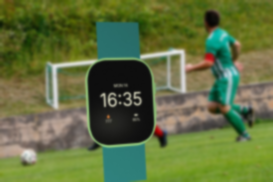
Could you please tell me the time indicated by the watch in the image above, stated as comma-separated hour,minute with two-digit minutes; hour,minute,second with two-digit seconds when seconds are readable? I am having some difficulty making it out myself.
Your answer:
16,35
